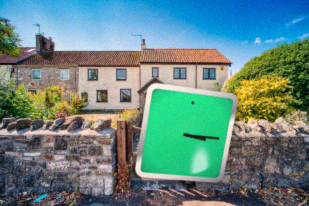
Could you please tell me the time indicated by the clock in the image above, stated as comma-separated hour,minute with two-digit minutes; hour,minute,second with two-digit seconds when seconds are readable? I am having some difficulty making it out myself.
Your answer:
3,15
